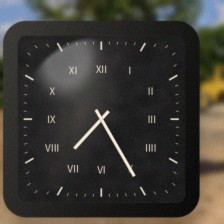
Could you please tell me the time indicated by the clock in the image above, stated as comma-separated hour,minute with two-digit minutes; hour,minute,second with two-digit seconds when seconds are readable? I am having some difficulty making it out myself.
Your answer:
7,25
